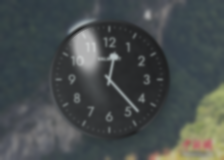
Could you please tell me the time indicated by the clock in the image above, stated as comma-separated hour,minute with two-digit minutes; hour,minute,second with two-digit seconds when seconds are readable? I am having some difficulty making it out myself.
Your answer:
12,23
